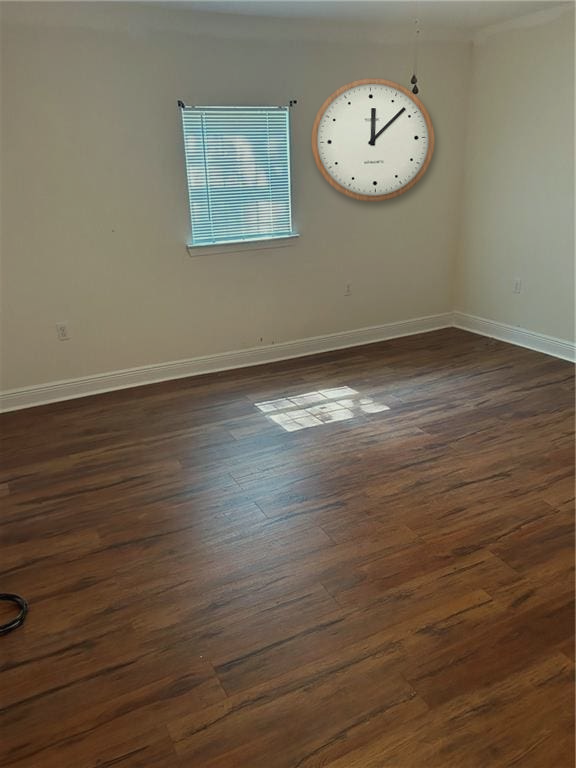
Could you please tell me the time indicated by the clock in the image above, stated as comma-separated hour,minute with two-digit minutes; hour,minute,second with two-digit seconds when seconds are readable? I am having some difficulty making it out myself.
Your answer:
12,08
